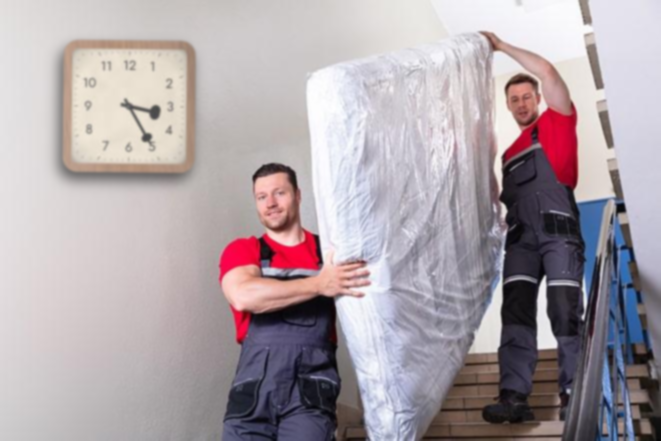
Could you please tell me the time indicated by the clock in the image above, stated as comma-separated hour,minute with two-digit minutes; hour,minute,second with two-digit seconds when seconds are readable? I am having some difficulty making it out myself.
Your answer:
3,25
